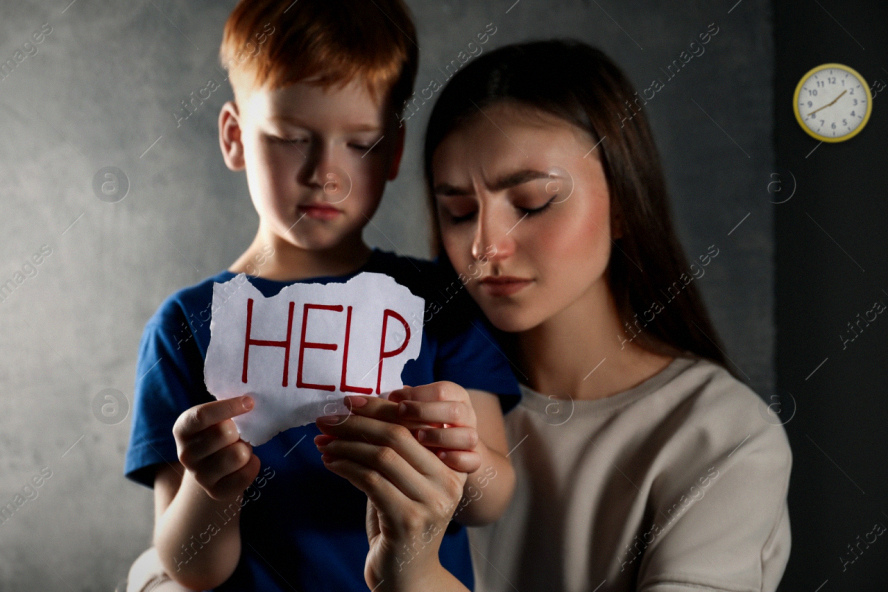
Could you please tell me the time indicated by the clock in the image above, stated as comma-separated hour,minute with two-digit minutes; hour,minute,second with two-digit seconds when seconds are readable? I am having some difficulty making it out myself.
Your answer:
1,41
